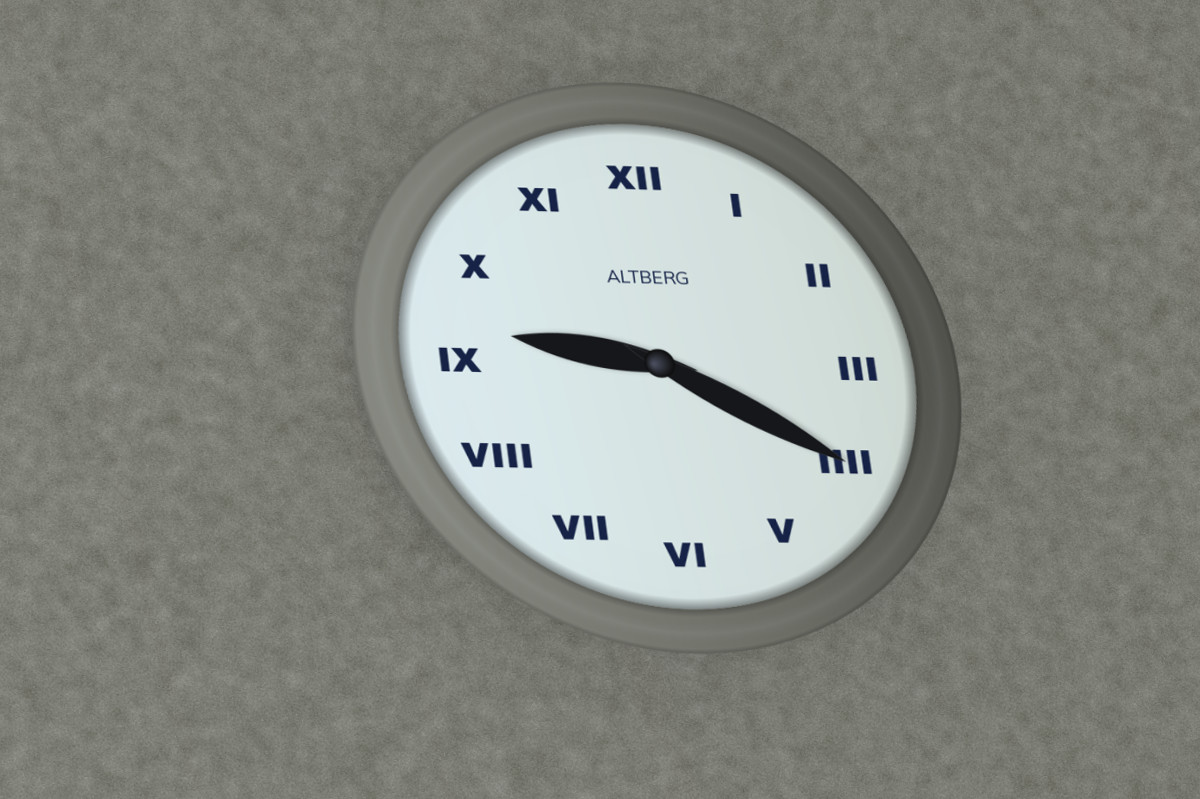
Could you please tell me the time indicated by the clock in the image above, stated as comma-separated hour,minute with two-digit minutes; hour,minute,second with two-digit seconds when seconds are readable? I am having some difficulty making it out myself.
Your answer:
9,20
